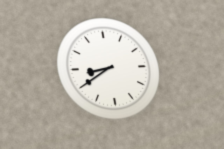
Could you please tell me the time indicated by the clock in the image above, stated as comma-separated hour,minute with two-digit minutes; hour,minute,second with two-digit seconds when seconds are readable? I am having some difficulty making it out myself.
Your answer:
8,40
